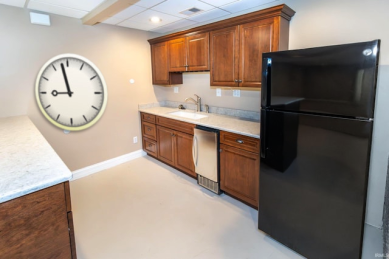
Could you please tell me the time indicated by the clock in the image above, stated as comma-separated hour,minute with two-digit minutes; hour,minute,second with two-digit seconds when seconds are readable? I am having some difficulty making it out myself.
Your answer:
8,58
